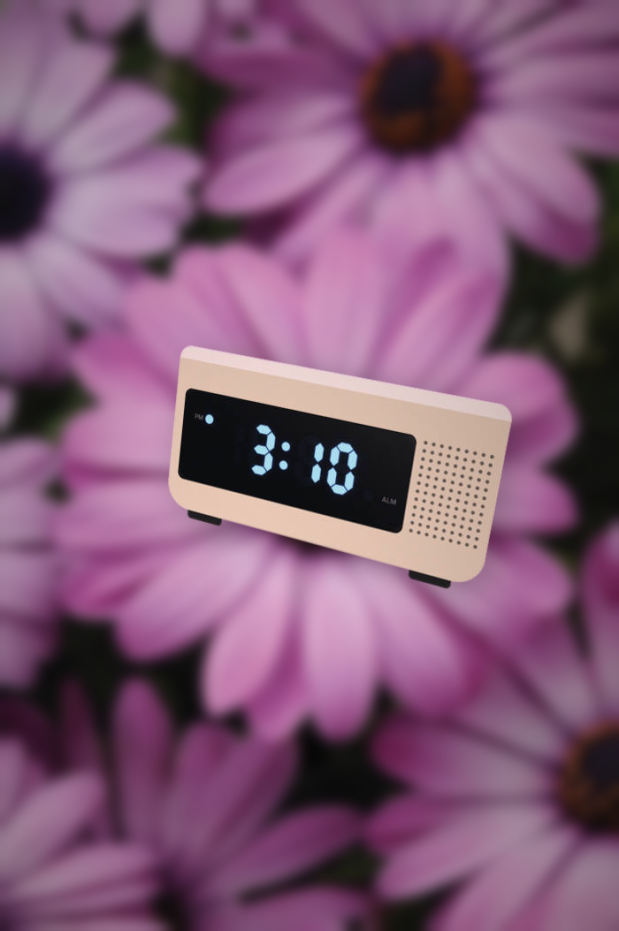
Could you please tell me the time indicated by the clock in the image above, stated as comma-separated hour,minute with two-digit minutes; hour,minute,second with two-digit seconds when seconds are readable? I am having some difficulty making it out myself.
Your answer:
3,10
